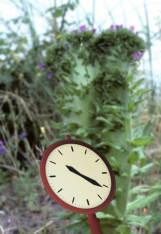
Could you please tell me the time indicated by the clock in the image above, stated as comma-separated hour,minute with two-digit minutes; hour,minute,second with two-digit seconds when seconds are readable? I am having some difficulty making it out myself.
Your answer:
10,21
